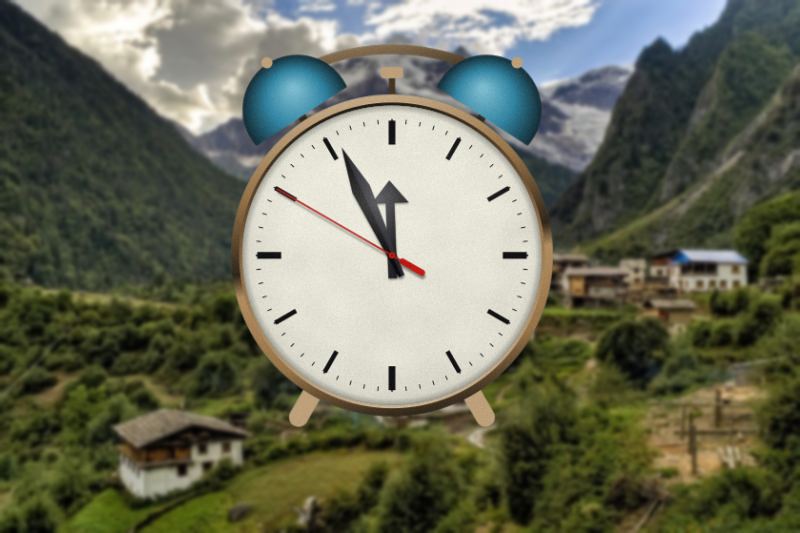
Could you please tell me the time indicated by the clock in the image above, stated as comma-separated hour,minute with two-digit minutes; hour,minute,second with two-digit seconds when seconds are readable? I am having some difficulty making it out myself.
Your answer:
11,55,50
